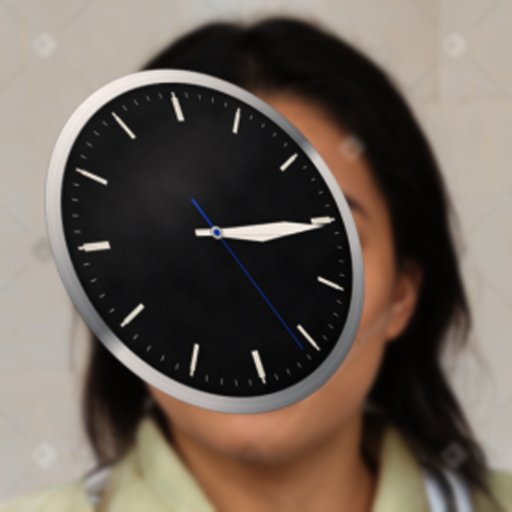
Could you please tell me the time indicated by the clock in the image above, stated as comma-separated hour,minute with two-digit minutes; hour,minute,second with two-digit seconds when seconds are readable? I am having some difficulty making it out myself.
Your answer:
3,15,26
